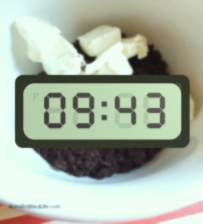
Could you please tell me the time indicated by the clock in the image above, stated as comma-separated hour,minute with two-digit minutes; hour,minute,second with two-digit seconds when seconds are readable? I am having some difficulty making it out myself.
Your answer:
9,43
